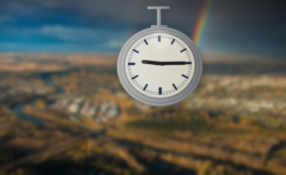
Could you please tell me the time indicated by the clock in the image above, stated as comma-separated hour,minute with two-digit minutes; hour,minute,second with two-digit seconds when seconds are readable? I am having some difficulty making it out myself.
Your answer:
9,15
